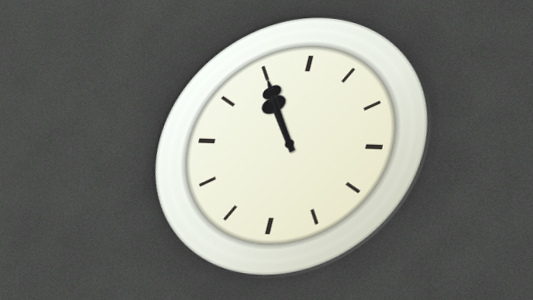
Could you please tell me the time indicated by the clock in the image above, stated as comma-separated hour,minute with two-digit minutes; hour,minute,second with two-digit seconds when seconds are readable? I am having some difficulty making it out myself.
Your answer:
10,55
